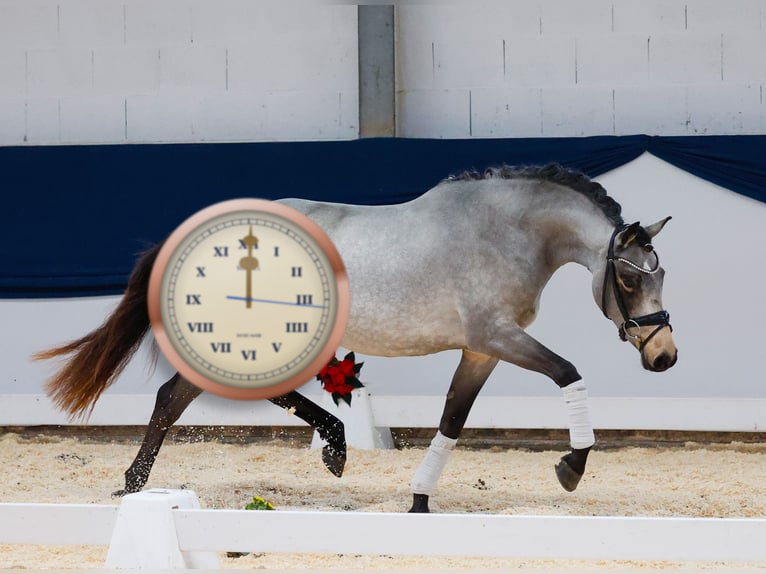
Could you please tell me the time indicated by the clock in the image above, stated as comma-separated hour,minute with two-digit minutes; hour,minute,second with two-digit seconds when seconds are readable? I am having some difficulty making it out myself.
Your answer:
12,00,16
